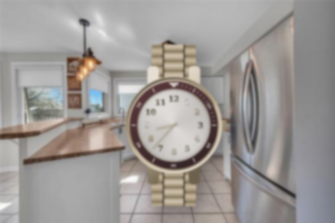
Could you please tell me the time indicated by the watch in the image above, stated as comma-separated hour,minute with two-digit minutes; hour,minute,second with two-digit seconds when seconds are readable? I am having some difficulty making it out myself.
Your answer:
8,37
